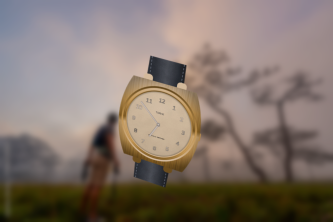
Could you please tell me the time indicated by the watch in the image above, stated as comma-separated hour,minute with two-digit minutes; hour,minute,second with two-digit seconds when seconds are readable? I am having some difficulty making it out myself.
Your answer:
6,52
